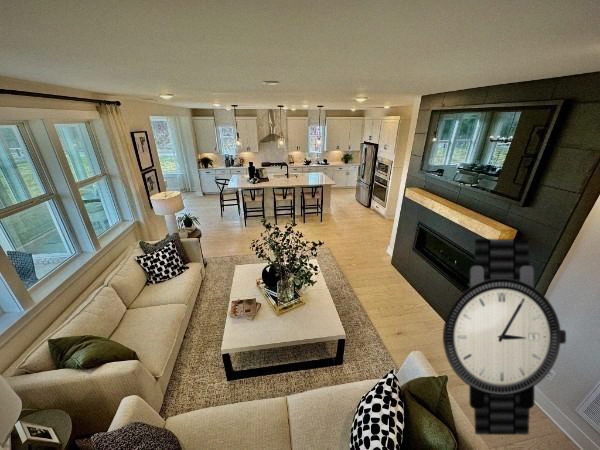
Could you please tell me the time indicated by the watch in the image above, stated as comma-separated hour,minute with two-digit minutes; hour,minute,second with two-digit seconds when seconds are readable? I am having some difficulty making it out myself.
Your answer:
3,05
